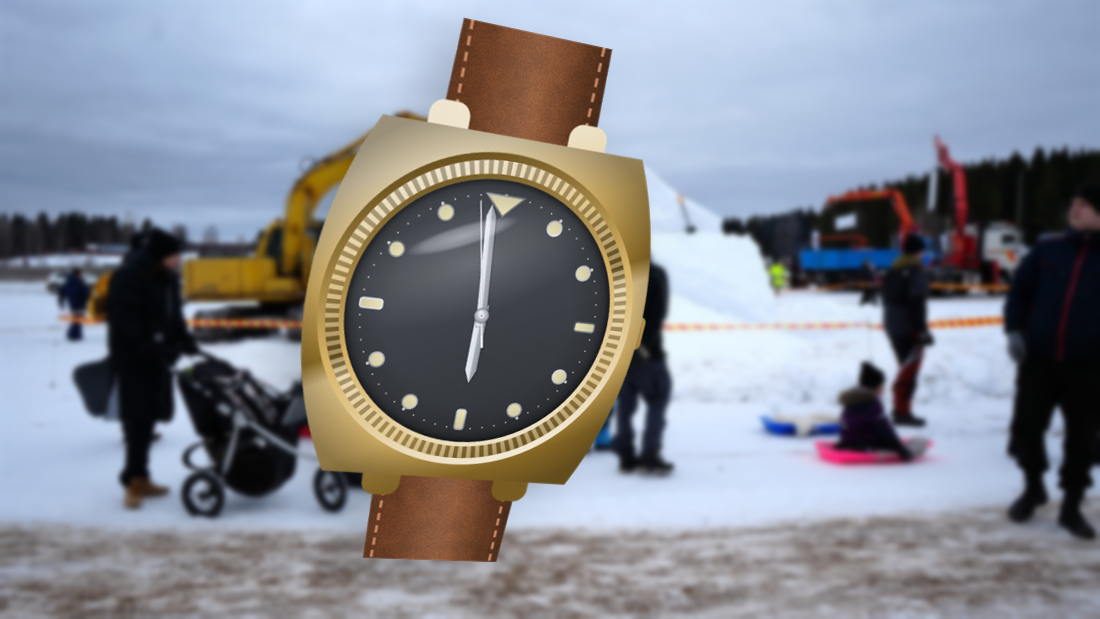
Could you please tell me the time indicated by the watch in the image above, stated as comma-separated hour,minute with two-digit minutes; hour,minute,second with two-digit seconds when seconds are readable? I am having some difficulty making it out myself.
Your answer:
5,58,58
